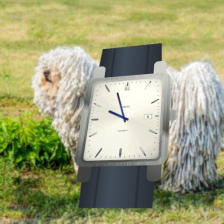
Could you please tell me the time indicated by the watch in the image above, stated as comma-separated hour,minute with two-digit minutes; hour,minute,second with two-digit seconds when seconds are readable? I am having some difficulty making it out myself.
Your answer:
9,57
